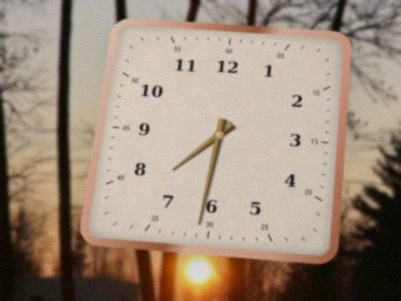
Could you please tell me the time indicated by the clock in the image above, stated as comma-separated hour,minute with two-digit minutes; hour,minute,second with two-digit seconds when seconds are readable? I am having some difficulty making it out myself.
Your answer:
7,31
